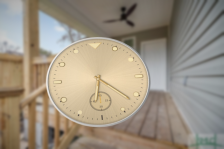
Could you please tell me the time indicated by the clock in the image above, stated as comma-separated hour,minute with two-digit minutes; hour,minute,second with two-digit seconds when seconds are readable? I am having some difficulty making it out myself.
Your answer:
6,22
